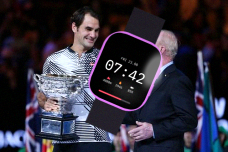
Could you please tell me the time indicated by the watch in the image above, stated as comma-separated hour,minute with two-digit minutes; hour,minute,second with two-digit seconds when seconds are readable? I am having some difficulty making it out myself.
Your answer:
7,42
